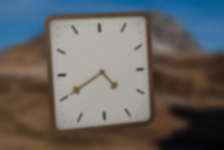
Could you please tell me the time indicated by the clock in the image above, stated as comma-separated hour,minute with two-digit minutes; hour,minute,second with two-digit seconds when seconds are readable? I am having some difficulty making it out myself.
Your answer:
4,40
